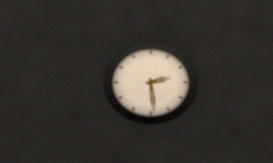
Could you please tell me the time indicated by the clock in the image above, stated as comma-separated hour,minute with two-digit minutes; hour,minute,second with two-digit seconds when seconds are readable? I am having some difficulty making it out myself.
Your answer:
2,29
